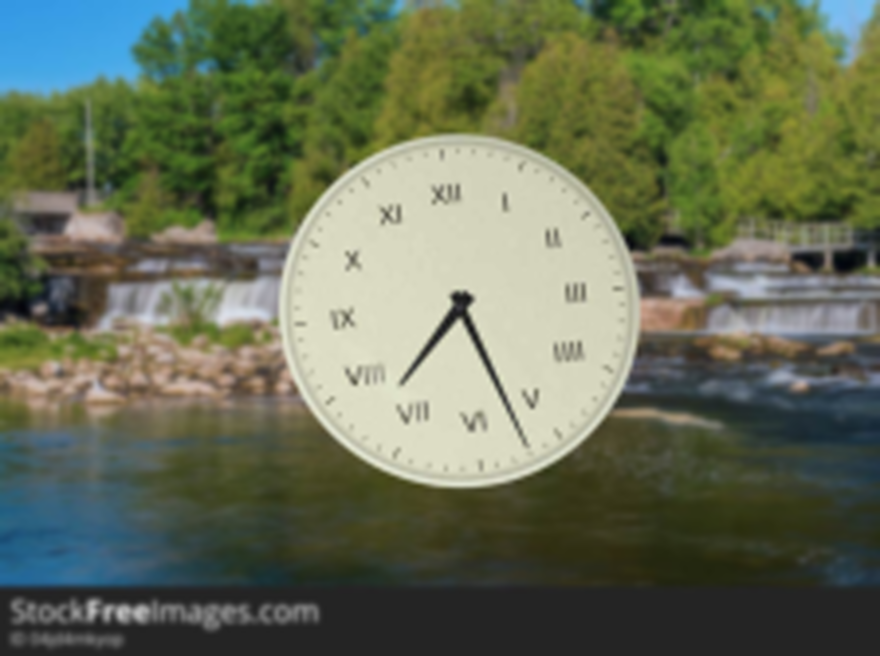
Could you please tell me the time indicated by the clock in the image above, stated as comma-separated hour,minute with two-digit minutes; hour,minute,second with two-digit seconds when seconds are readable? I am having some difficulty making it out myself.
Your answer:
7,27
